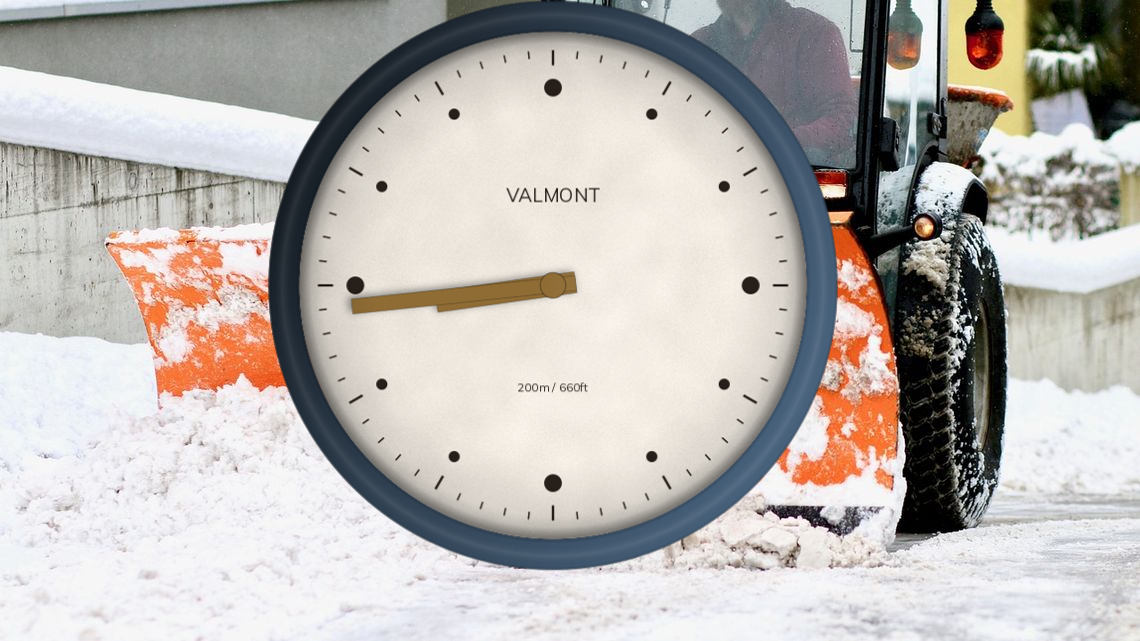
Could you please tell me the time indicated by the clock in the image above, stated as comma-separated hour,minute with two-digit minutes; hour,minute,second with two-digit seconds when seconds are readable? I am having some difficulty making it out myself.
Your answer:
8,44
